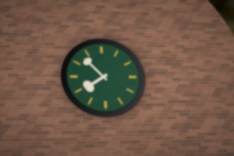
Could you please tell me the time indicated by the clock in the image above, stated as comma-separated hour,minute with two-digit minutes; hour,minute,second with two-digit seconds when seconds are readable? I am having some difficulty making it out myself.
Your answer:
7,53
